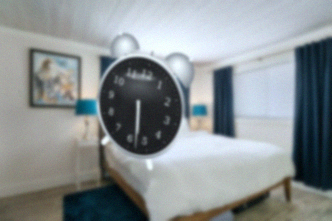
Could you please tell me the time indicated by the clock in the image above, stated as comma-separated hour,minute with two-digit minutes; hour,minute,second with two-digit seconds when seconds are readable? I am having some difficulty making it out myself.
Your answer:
5,28
